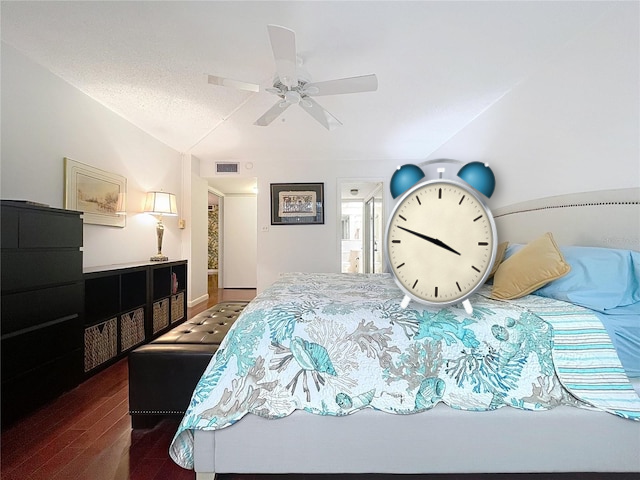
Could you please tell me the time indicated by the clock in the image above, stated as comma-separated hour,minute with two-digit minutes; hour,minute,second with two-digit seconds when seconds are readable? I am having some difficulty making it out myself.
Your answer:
3,48
